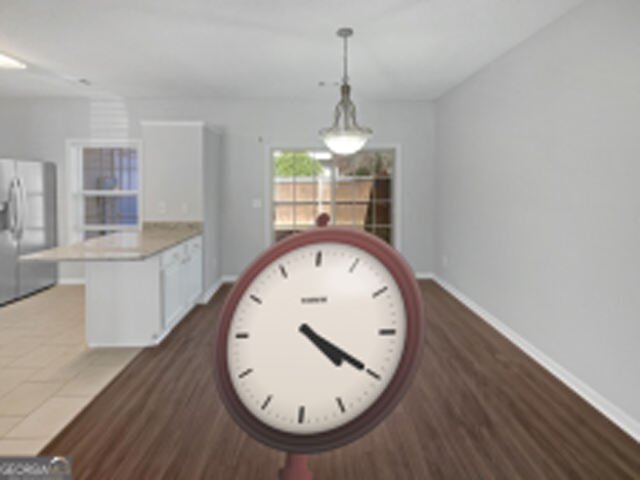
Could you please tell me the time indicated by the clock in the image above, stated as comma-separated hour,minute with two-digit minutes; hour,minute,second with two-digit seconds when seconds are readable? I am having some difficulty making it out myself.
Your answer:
4,20
